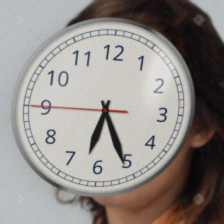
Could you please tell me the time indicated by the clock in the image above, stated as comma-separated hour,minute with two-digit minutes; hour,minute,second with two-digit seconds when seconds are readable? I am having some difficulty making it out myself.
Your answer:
6,25,45
